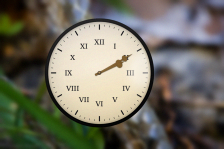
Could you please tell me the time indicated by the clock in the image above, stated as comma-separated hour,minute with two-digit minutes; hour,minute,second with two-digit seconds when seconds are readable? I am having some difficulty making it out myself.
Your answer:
2,10
